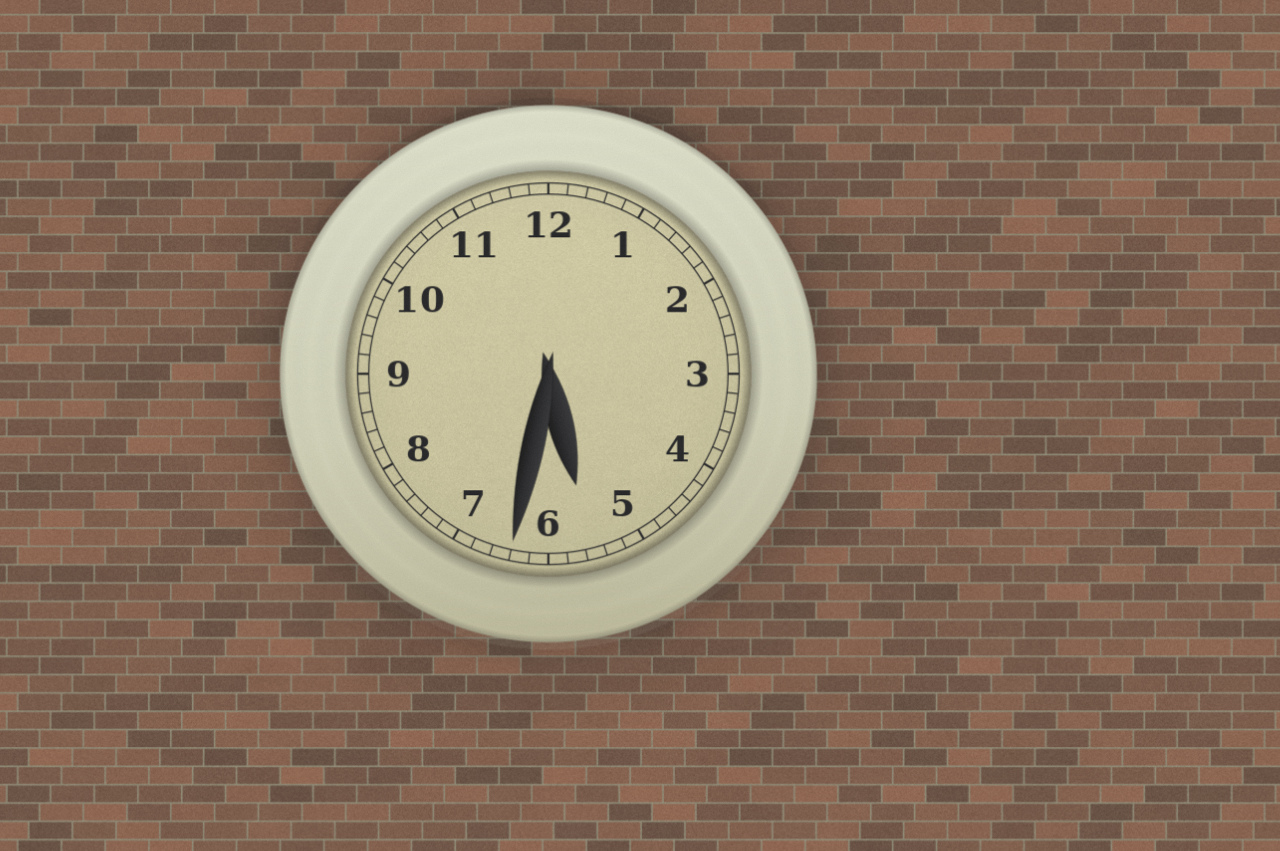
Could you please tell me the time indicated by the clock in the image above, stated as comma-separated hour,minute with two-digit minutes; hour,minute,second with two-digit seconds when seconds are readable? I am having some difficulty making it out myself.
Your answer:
5,32
